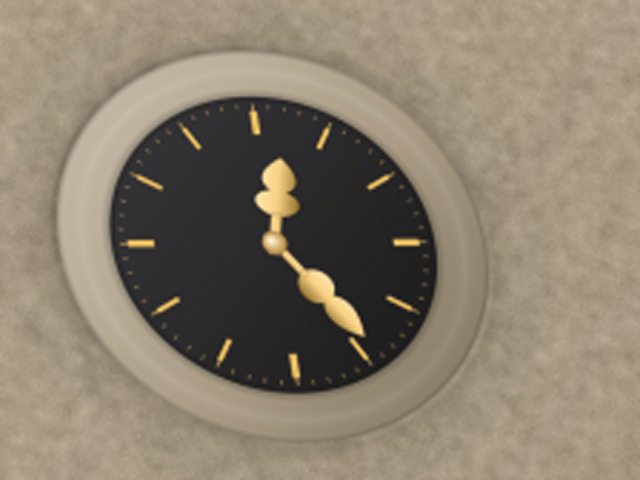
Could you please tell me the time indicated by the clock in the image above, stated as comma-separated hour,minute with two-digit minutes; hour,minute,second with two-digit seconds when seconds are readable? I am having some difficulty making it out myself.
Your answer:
12,24
